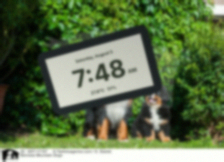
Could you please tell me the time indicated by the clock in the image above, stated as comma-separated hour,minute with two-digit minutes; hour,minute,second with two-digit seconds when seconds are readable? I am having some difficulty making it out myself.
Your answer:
7,48
